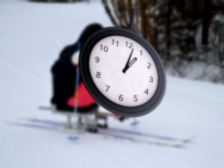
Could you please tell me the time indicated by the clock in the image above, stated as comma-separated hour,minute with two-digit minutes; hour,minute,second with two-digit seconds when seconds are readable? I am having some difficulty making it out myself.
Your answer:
1,02
